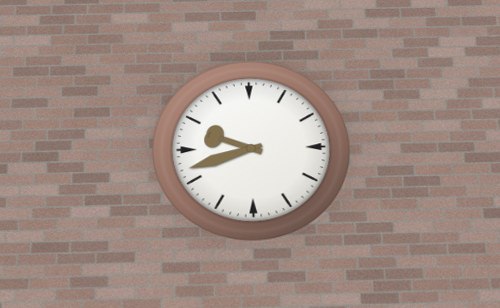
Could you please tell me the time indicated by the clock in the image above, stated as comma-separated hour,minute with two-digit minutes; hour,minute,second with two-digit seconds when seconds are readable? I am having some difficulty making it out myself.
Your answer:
9,42
